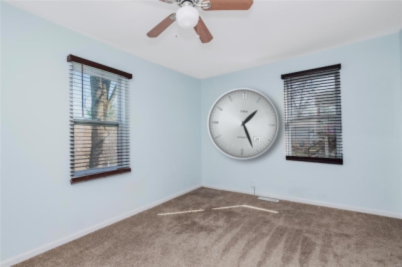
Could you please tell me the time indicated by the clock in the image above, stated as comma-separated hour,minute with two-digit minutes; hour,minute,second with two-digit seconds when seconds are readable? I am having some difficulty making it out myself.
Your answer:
1,26
